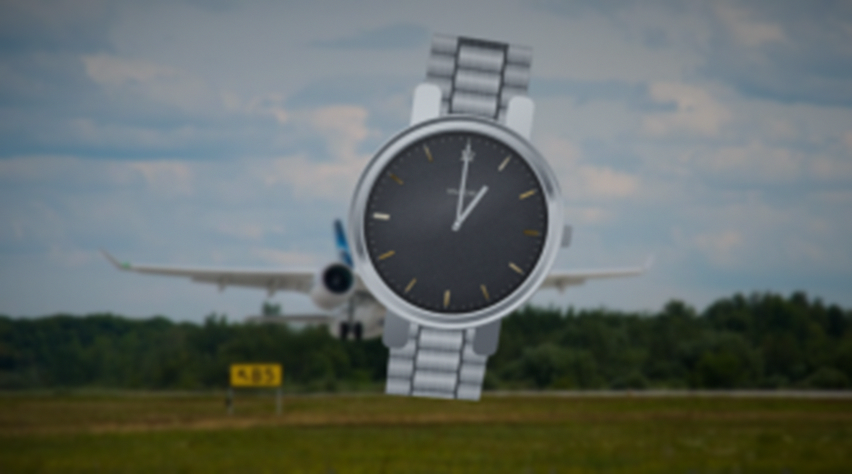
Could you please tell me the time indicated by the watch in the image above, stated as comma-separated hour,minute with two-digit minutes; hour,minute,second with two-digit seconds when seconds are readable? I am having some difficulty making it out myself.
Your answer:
1,00
